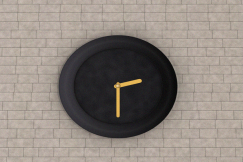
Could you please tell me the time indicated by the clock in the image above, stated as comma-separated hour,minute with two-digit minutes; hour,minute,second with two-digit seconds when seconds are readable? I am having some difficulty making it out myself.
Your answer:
2,30
